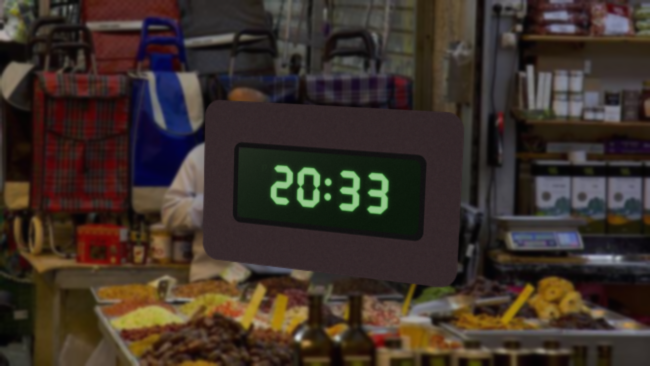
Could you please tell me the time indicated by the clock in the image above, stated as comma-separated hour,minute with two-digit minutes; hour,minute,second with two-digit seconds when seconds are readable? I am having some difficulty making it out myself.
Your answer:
20,33
